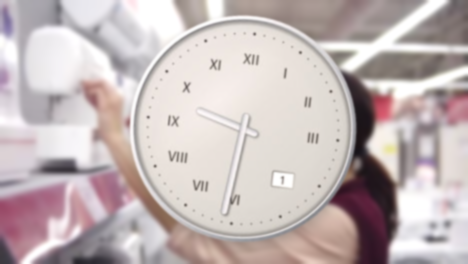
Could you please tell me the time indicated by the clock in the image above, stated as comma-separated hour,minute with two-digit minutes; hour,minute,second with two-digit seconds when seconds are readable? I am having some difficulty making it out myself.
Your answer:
9,31
